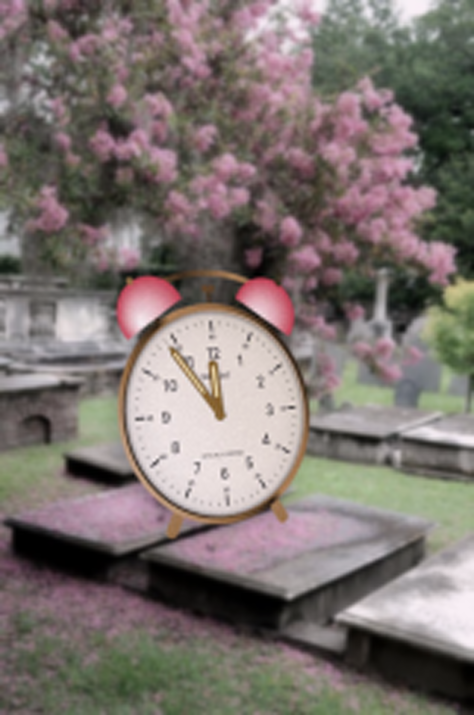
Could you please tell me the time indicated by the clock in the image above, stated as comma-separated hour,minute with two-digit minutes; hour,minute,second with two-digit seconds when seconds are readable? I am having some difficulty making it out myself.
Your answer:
11,54
